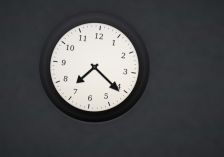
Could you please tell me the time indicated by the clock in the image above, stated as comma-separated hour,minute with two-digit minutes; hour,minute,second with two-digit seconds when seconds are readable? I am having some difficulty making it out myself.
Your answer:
7,21
